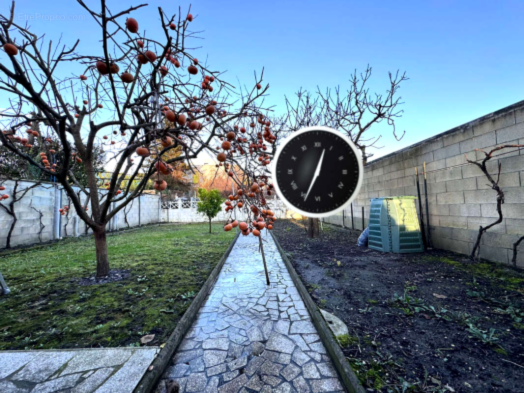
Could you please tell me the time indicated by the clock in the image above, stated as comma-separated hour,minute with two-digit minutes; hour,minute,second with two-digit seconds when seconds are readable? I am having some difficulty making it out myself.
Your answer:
12,34
